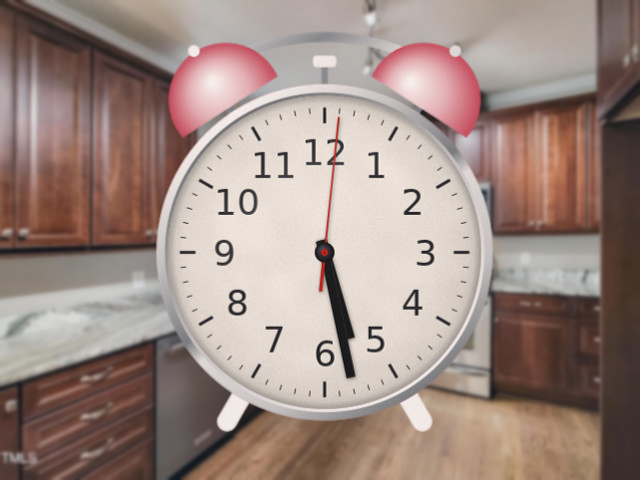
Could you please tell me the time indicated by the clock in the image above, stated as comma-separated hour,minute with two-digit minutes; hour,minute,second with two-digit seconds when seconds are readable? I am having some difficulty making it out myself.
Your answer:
5,28,01
